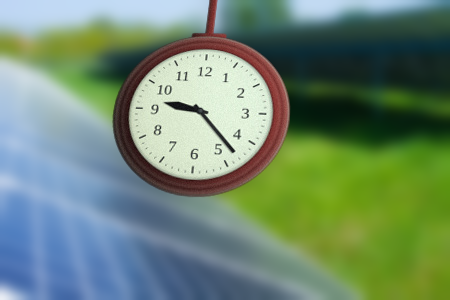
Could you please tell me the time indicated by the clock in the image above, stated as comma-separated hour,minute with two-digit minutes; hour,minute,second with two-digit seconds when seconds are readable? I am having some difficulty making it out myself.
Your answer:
9,23
